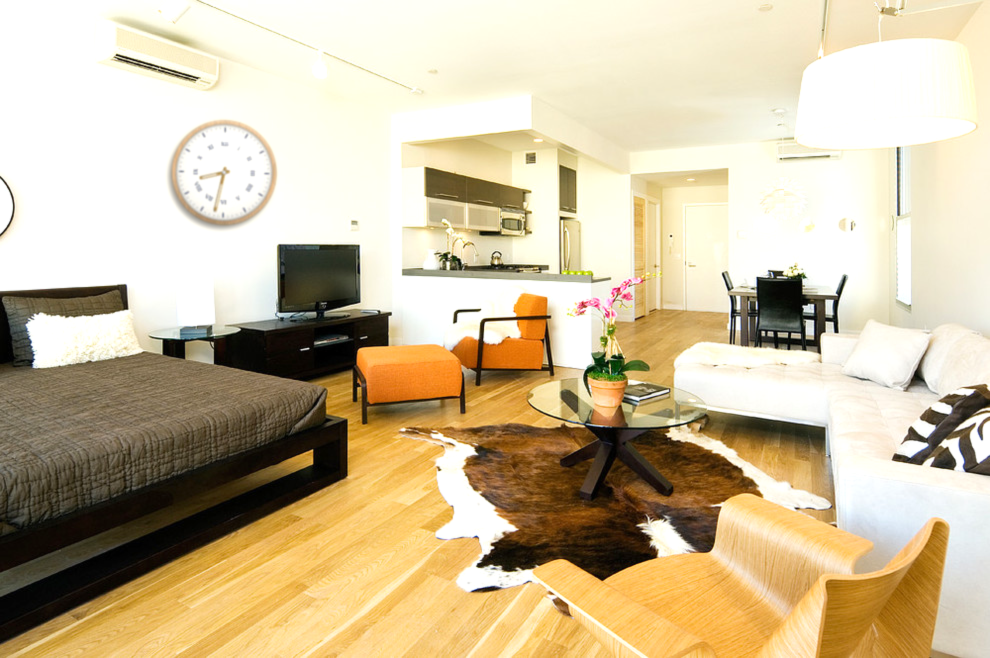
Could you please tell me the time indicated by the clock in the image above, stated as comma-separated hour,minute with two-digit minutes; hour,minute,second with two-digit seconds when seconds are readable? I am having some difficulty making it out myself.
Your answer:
8,32
